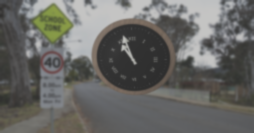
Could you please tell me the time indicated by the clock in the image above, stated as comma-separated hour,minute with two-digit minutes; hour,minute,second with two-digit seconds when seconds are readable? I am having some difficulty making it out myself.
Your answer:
10,57
